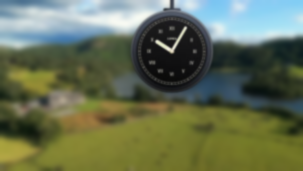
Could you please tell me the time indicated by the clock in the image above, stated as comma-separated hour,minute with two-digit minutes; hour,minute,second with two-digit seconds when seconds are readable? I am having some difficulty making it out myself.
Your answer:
10,05
